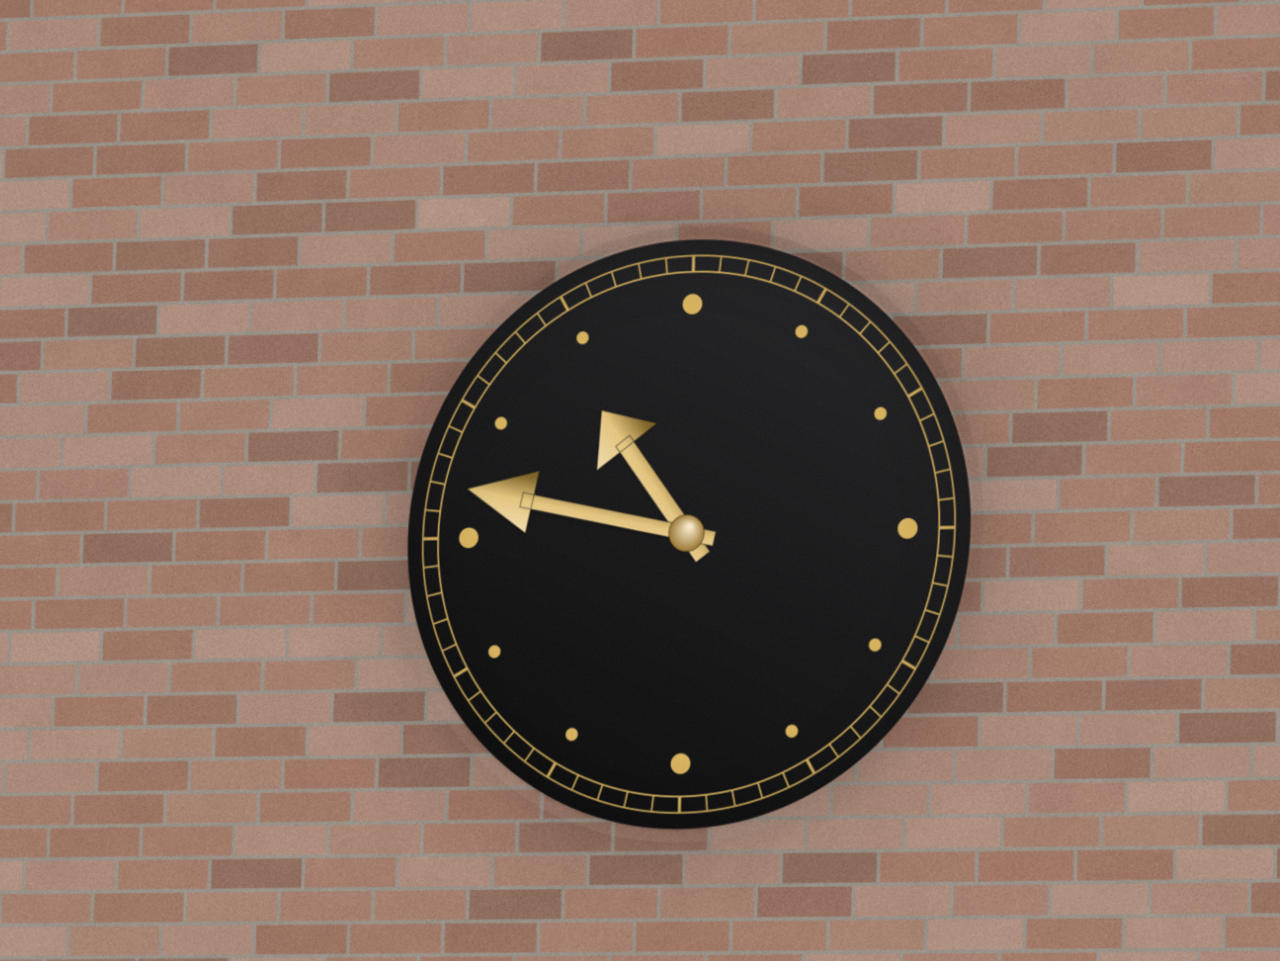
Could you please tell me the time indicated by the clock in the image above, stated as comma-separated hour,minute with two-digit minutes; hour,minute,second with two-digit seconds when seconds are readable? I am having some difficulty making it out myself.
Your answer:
10,47
